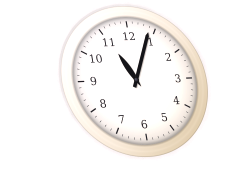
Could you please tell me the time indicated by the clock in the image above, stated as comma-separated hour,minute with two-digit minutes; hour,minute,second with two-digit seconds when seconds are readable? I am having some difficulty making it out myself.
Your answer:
11,04
